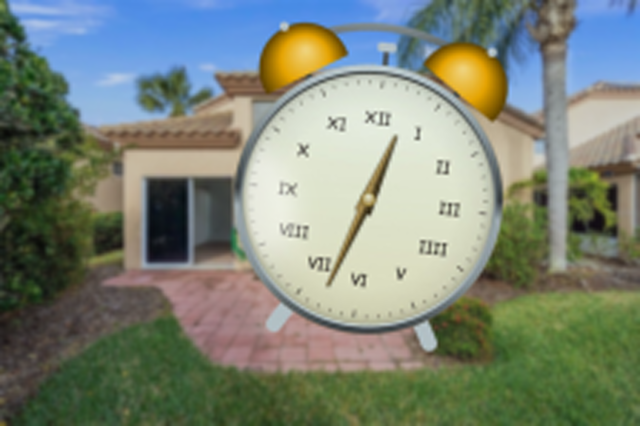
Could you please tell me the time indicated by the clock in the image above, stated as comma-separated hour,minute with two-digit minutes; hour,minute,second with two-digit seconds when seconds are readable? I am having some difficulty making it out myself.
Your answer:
12,33
